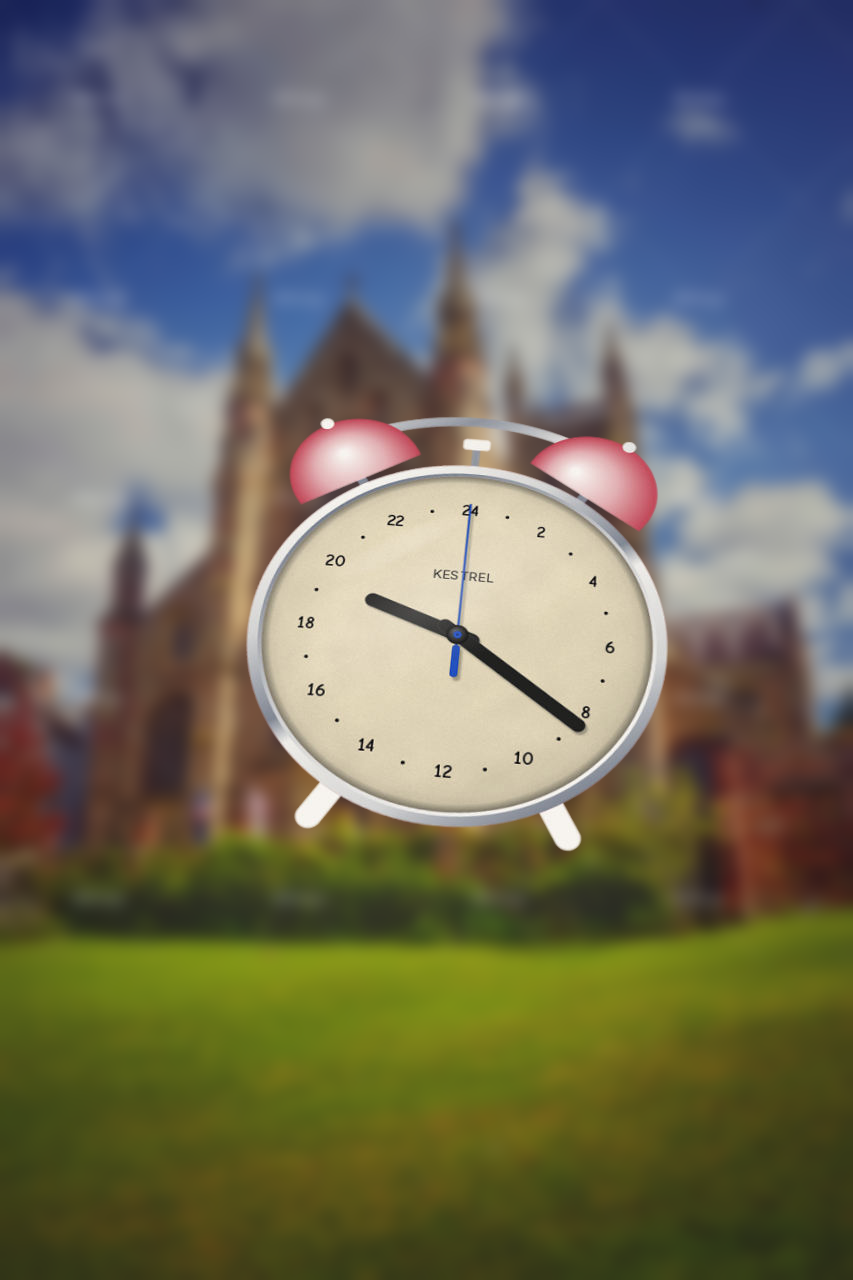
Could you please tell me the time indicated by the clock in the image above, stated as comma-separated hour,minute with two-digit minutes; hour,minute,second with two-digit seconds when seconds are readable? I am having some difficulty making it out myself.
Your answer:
19,21,00
